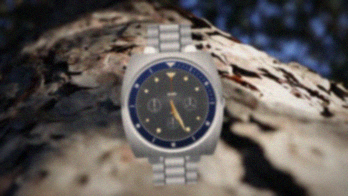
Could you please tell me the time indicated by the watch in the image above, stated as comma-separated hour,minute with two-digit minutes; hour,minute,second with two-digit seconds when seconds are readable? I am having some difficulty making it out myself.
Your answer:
5,26
